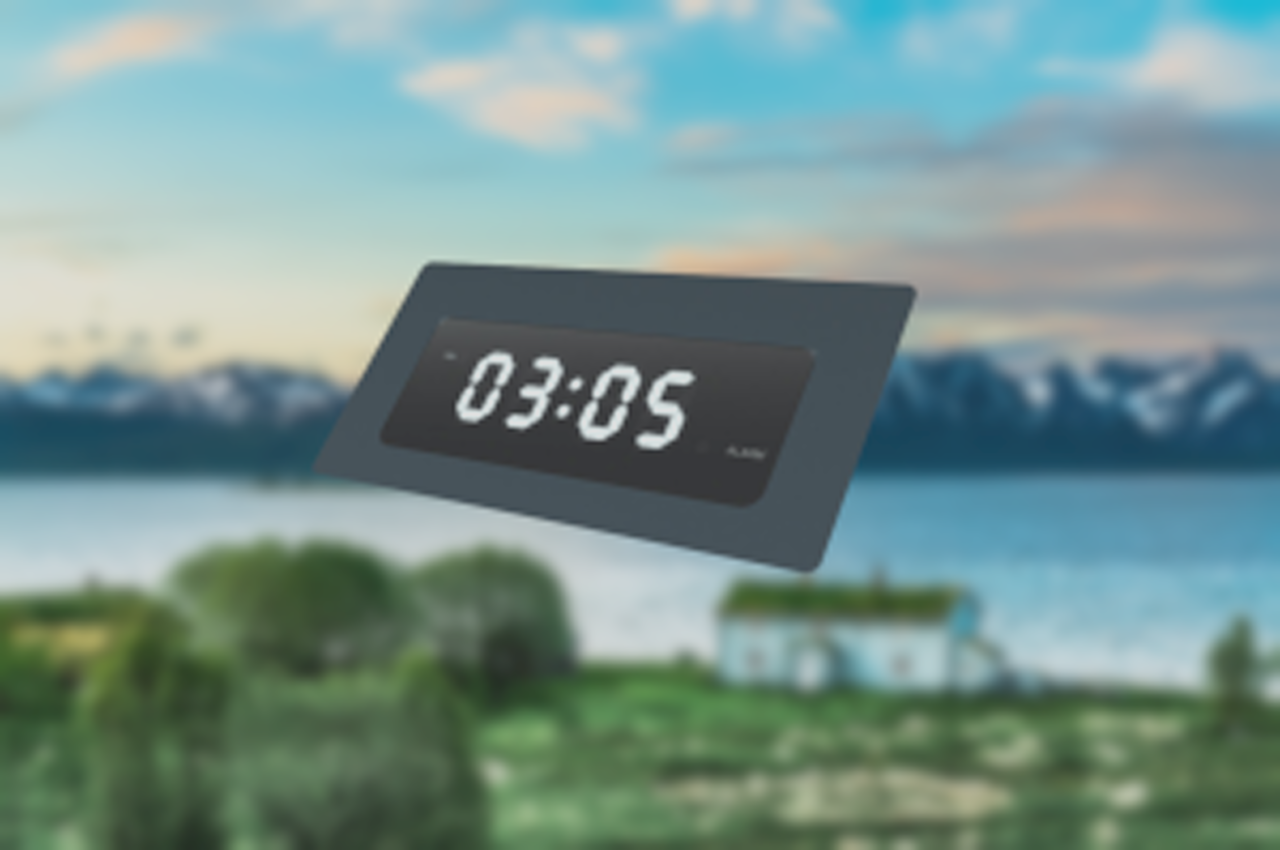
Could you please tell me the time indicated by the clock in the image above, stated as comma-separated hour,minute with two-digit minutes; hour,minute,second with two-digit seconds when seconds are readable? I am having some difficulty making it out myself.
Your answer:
3,05
